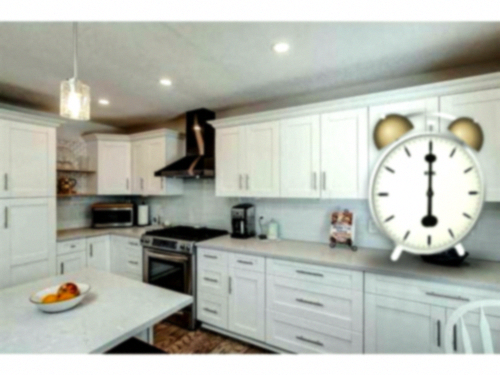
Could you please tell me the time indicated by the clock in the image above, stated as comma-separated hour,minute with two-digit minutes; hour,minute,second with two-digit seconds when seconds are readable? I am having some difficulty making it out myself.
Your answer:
6,00
